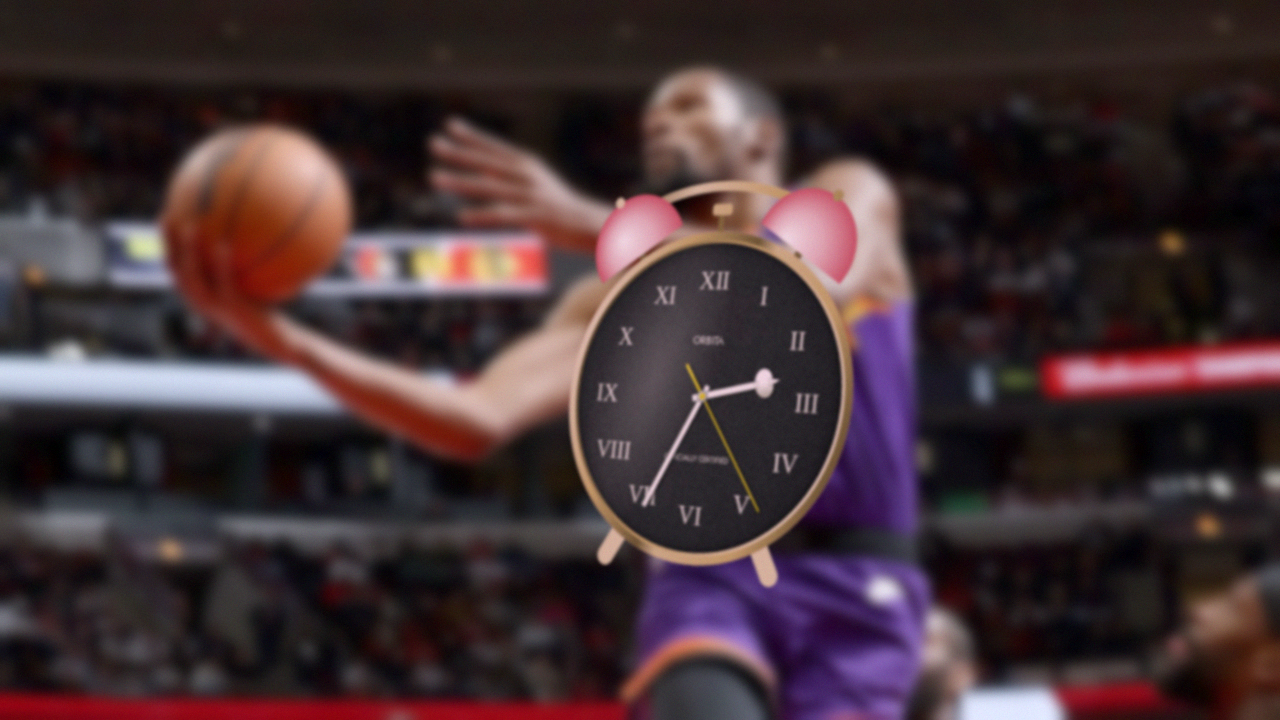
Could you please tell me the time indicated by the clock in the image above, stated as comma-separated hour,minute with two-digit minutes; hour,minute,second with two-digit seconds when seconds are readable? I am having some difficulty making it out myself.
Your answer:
2,34,24
